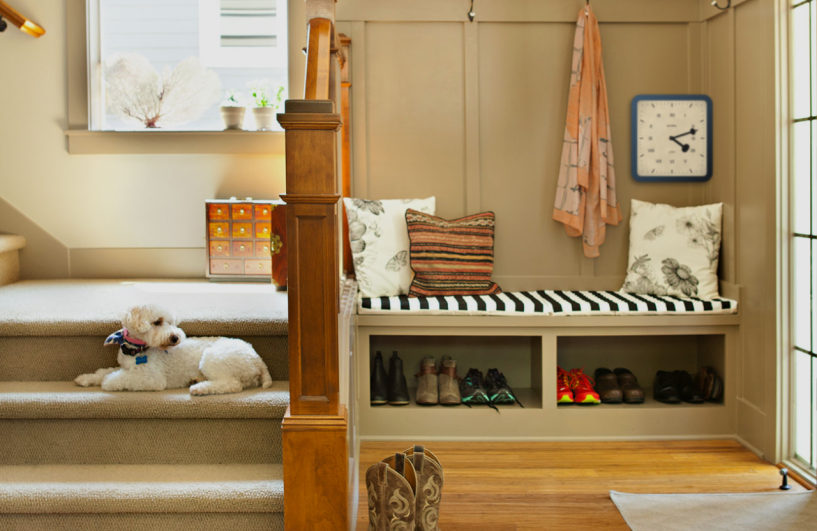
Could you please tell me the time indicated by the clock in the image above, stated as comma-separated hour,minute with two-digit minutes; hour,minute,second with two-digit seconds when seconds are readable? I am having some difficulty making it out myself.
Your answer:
4,12
